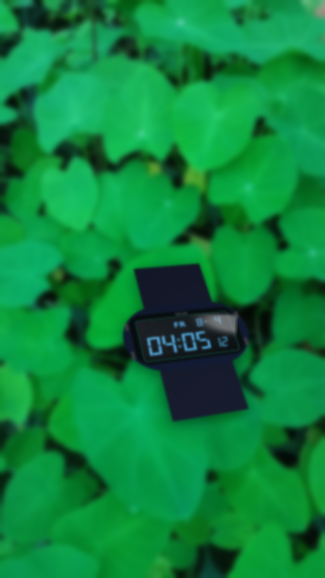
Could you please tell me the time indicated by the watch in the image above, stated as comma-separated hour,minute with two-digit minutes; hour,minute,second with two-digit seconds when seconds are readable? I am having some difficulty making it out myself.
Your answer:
4,05
